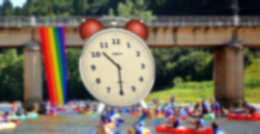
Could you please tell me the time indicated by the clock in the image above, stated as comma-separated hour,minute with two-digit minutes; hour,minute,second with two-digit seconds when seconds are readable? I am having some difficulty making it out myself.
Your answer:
10,30
